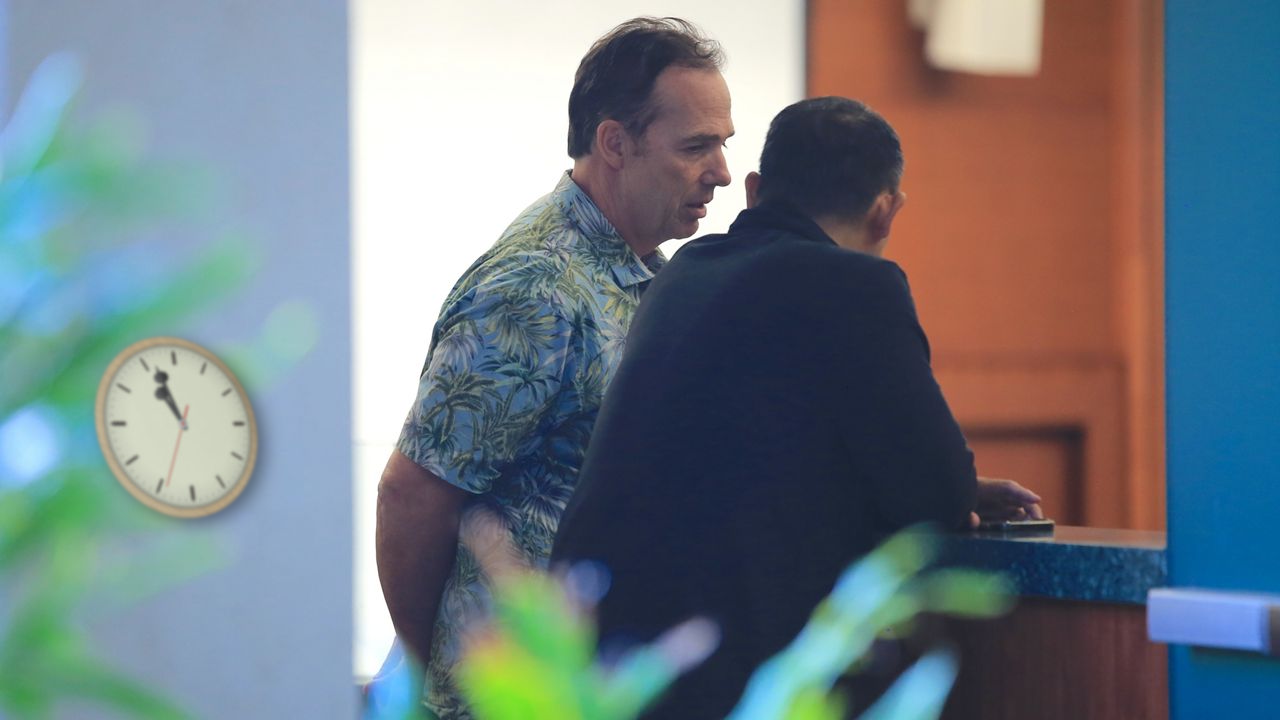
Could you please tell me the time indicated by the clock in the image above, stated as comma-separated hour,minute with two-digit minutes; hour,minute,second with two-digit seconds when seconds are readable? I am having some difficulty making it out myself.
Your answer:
10,56,34
